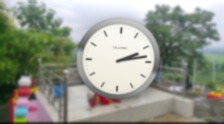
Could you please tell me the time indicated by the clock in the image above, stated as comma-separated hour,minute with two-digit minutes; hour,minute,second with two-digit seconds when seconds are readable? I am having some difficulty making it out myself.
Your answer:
2,13
